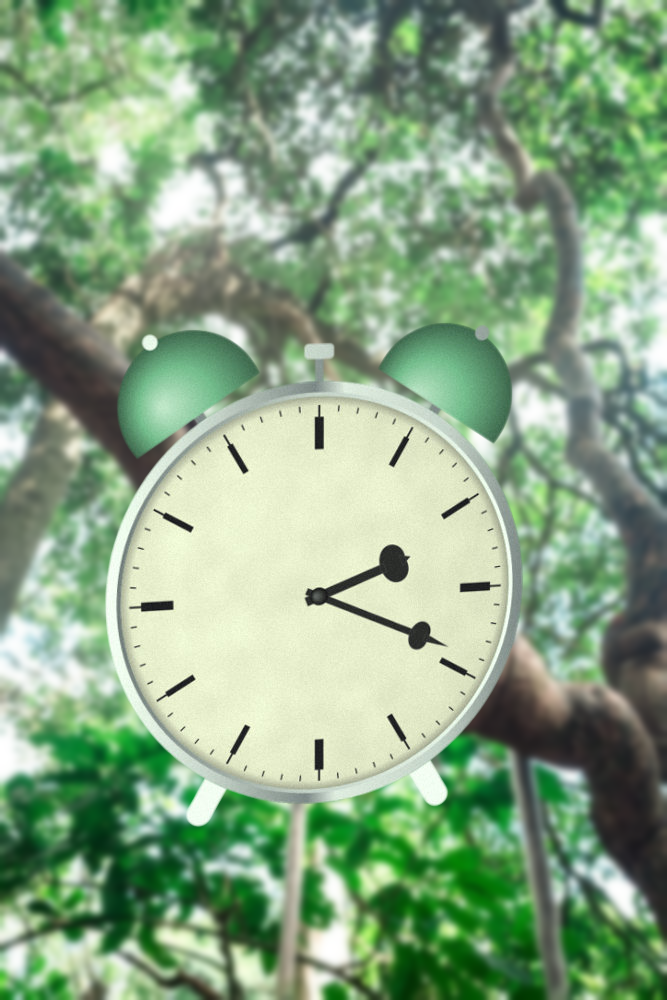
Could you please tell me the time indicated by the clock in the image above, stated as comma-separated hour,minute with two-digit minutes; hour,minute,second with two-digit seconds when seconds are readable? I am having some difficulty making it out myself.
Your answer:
2,19
